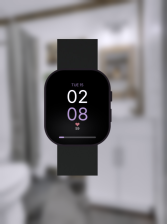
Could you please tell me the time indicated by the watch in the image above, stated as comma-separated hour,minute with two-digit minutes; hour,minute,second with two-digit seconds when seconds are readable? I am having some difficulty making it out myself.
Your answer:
2,08
